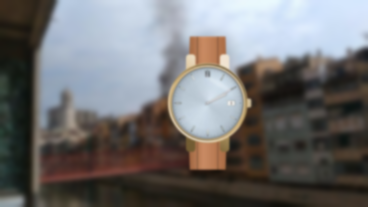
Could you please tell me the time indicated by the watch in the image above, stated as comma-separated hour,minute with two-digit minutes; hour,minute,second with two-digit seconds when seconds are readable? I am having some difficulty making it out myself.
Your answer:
2,10
